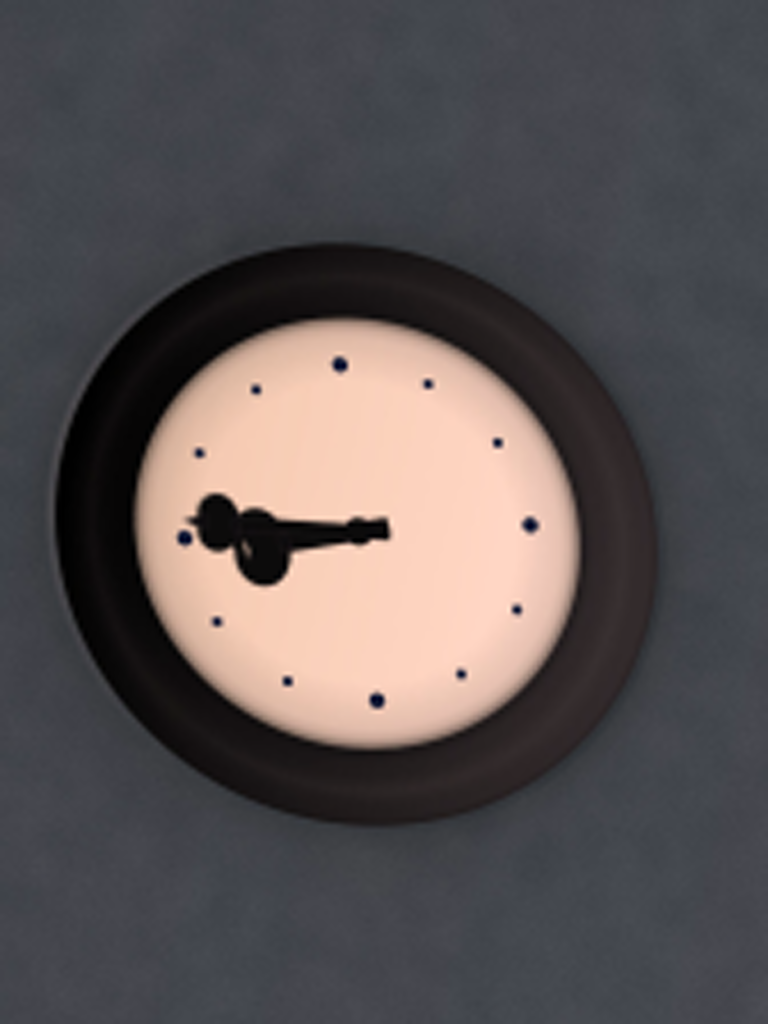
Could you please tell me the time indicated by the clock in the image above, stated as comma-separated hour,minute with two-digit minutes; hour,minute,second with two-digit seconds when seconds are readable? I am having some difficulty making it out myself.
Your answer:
8,46
